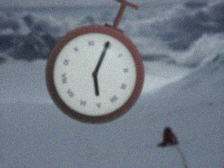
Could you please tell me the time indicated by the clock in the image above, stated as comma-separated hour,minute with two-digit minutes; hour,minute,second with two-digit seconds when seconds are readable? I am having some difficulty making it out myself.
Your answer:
5,00
